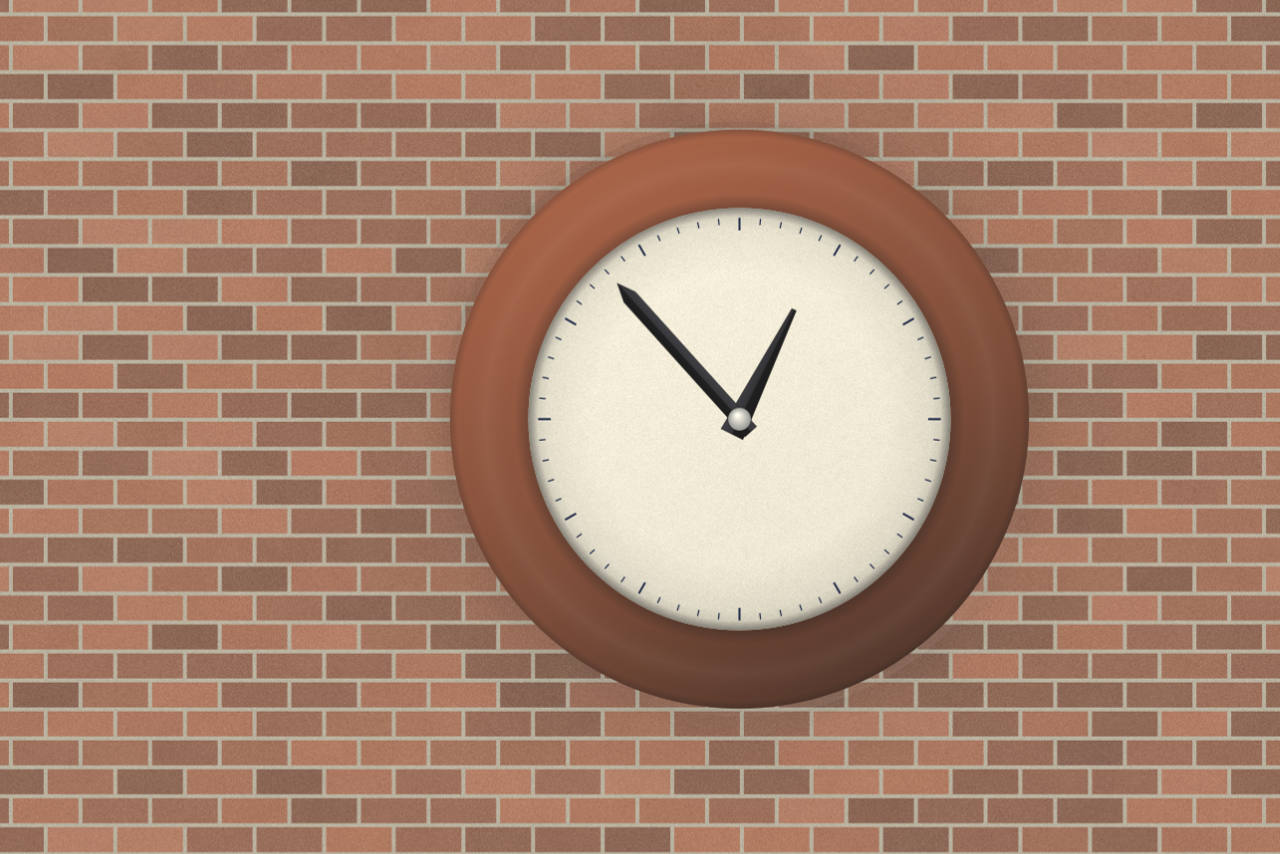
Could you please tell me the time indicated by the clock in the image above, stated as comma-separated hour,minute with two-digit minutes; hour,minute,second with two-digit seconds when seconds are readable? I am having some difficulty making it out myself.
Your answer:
12,53
